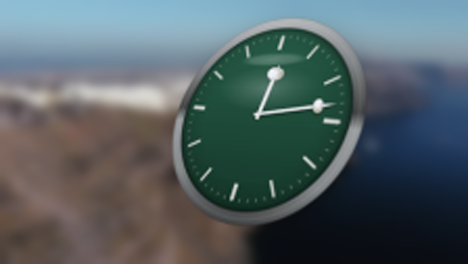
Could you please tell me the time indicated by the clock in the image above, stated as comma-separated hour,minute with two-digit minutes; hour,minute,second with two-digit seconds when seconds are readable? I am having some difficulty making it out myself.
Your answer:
12,13
